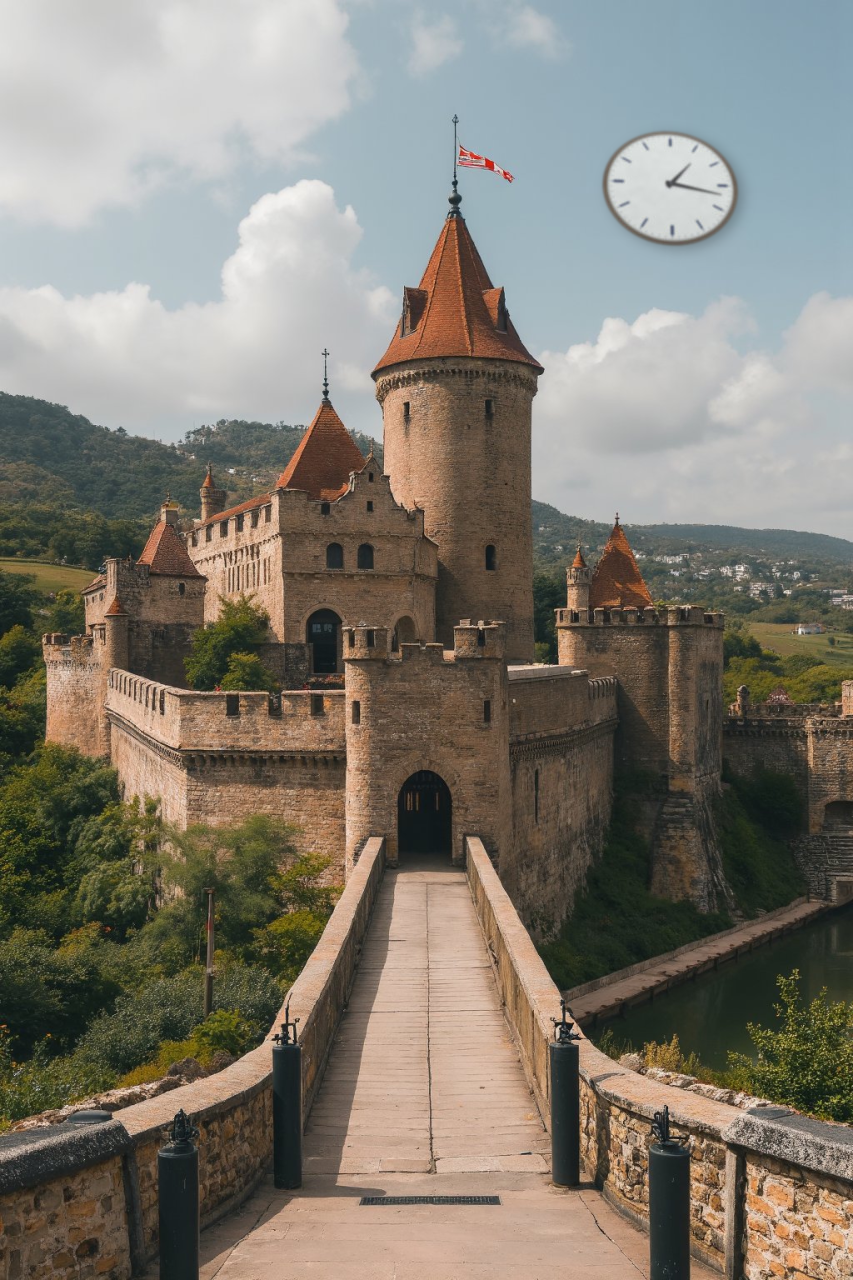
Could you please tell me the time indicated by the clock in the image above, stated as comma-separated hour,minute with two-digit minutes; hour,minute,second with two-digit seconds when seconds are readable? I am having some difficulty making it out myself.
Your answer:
1,17
